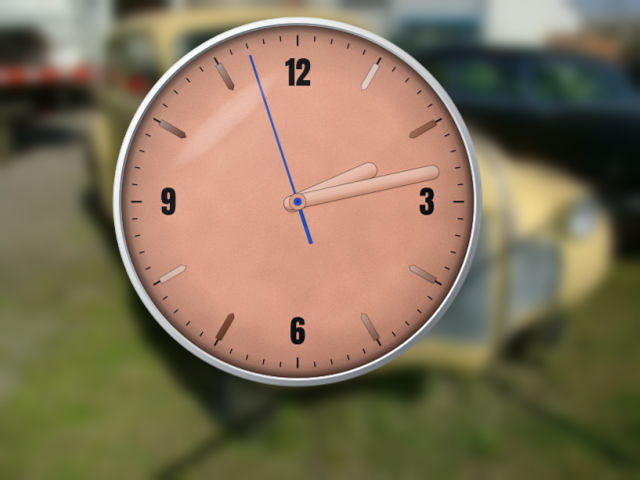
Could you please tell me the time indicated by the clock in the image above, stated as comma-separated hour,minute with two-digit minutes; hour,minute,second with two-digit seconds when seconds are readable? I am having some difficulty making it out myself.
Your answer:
2,12,57
